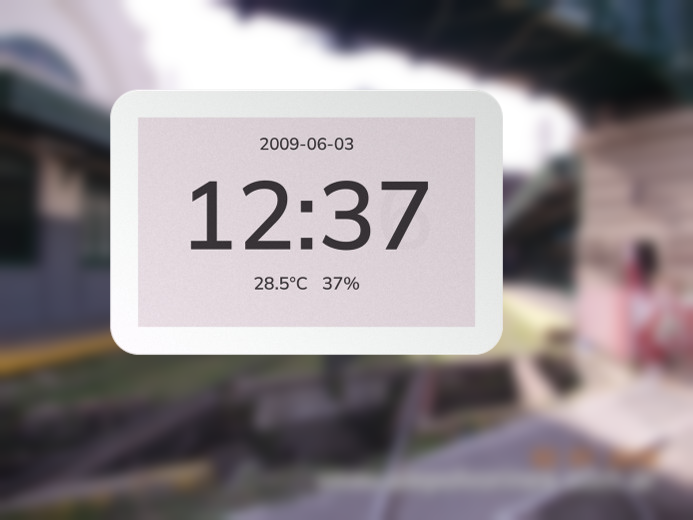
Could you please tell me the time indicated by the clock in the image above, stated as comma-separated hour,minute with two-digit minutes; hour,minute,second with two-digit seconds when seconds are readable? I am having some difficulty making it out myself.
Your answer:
12,37
